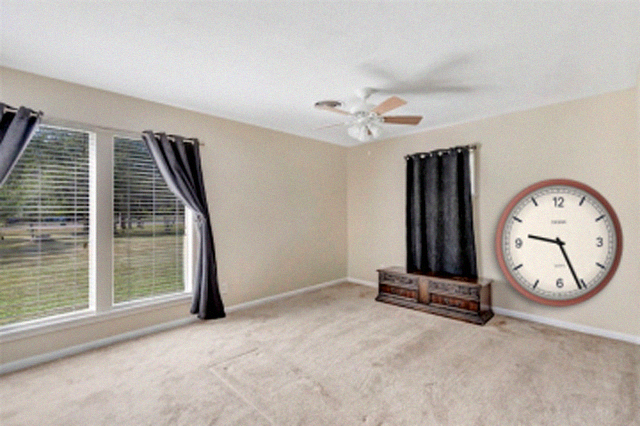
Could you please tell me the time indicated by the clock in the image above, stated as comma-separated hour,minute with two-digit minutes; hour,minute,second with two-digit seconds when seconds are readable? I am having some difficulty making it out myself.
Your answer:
9,26
